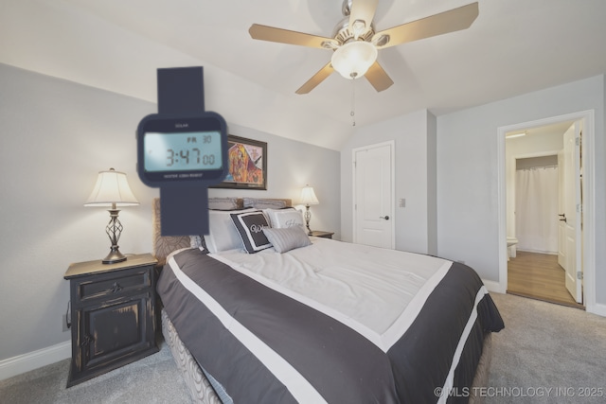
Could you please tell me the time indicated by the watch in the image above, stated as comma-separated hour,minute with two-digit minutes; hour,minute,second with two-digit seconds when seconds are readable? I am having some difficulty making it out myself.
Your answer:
3,47,00
